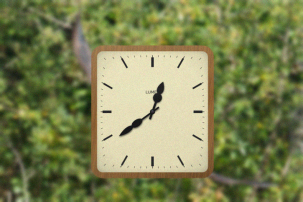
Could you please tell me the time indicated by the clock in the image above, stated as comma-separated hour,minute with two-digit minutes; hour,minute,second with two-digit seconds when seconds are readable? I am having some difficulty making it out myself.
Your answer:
12,39
